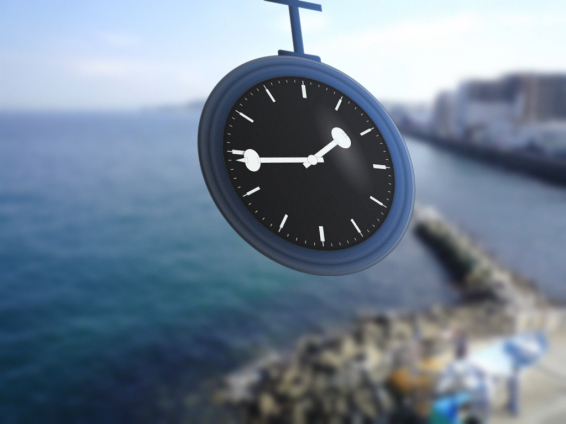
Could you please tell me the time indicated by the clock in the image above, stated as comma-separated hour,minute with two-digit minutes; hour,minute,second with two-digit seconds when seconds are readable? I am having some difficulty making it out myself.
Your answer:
1,44
